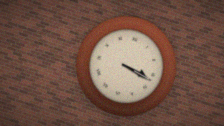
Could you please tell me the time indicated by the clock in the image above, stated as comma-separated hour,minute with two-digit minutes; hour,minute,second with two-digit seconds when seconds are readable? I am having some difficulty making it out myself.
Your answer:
3,17
